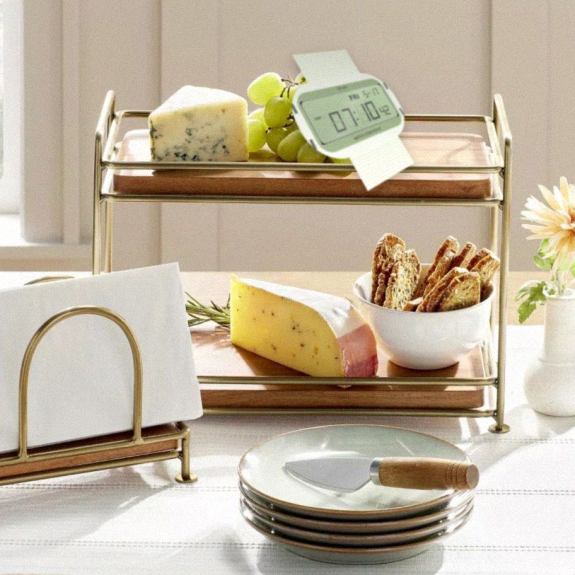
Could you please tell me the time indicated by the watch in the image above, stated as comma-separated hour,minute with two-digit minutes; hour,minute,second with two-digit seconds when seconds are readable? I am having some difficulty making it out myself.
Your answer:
7,10
